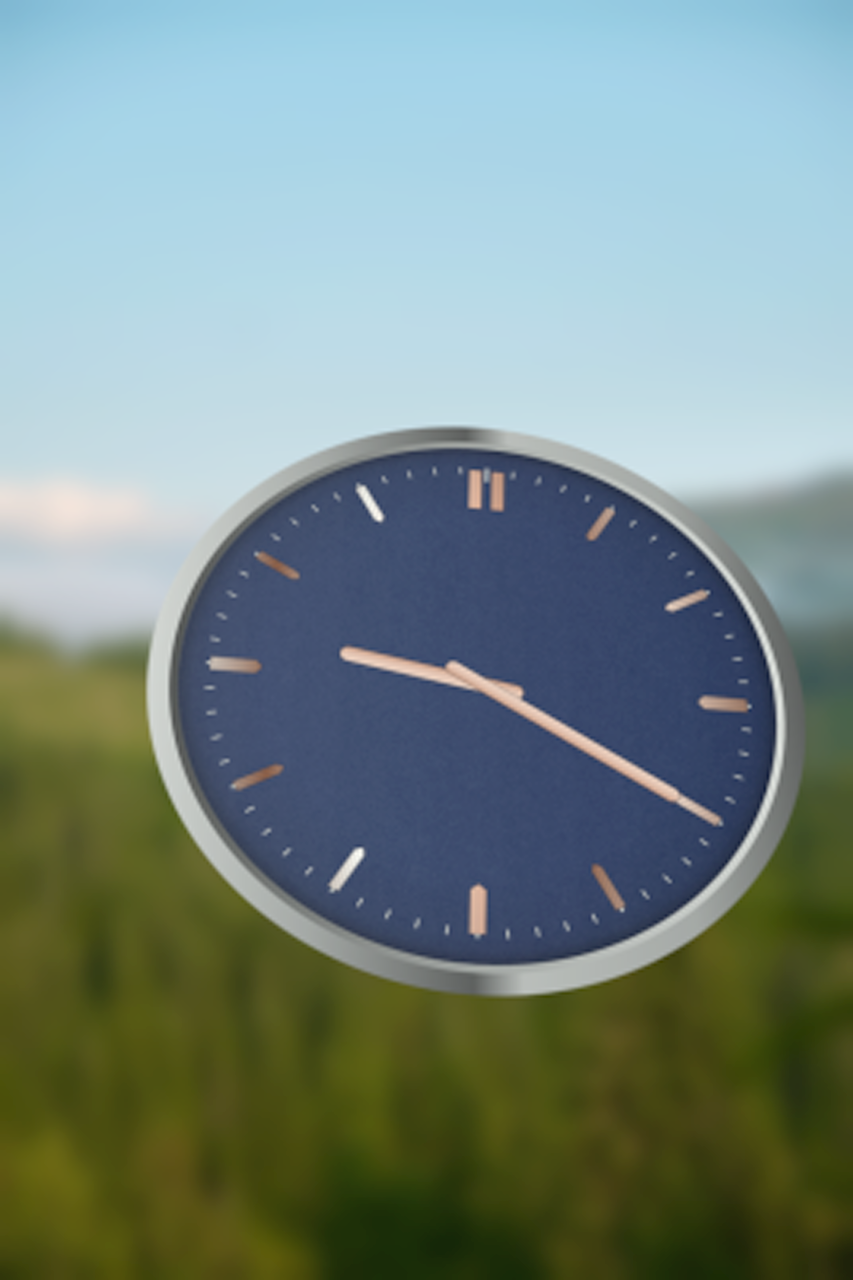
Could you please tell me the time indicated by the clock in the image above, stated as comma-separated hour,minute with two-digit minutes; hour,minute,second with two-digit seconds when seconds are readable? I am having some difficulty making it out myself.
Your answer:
9,20
